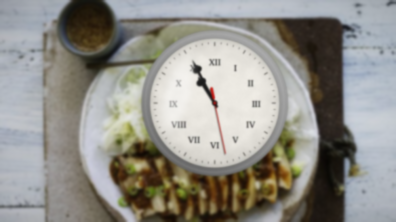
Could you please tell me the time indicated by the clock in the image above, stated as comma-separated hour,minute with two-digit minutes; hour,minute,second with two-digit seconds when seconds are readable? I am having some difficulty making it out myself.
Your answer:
10,55,28
